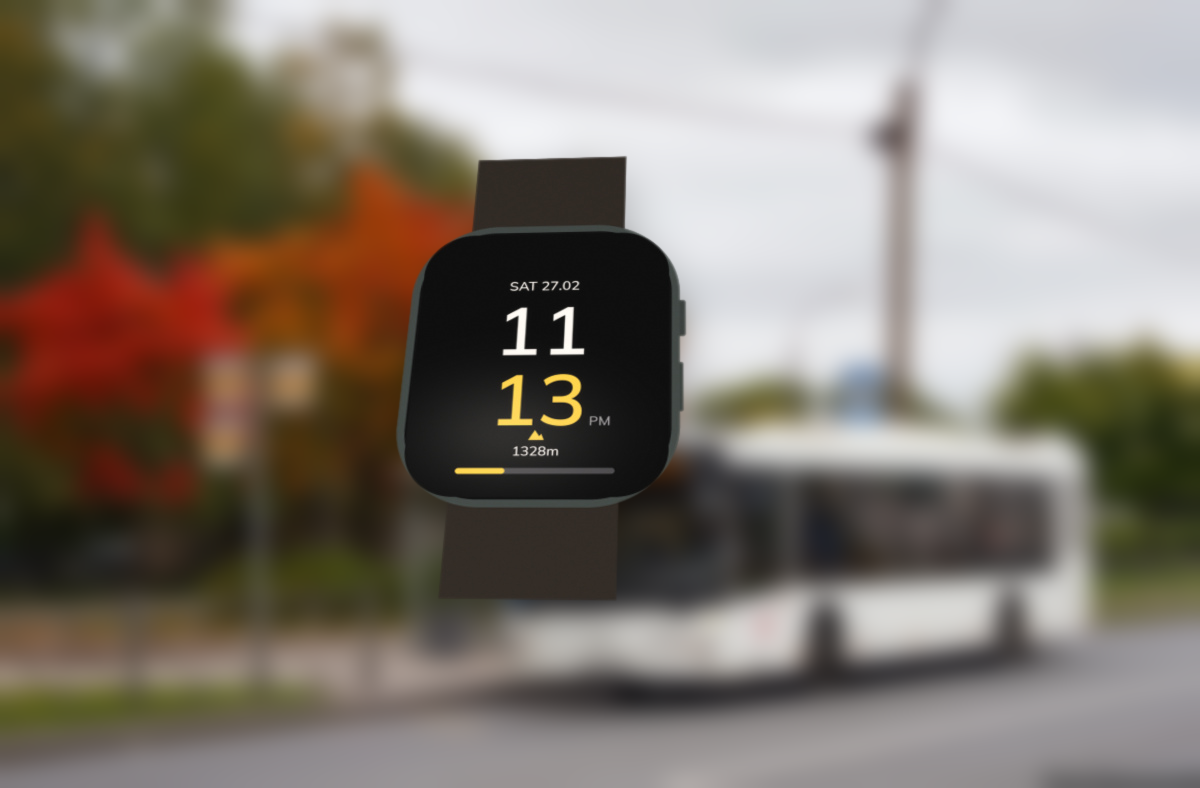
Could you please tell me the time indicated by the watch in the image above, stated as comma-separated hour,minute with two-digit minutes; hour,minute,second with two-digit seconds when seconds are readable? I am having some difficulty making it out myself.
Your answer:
11,13
